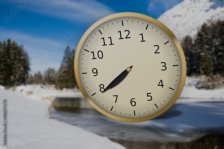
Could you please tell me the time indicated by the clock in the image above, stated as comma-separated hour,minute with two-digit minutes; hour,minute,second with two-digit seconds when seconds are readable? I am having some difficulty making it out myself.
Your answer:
7,39
